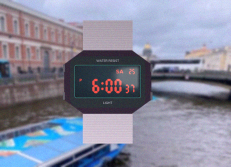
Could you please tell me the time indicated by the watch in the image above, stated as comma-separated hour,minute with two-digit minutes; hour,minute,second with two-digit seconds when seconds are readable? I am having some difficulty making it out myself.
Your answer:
6,00,37
